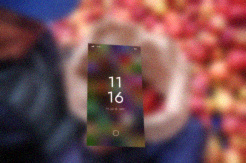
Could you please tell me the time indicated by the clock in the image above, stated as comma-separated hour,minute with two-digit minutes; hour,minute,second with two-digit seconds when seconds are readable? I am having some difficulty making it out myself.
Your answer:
11,16
